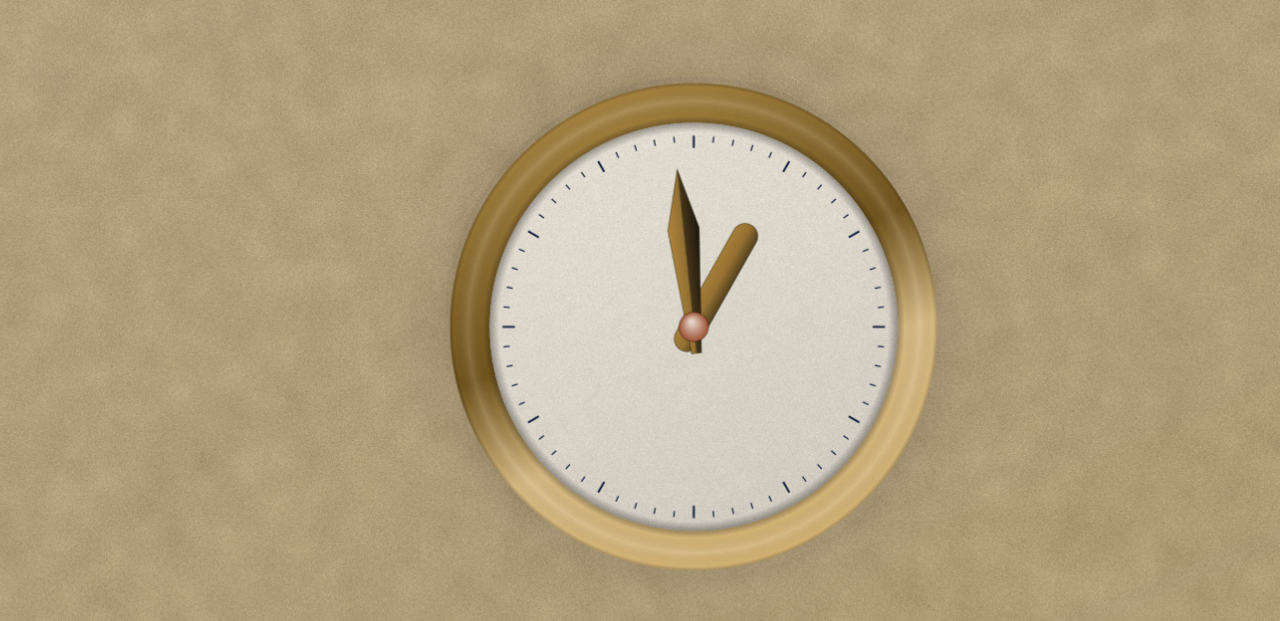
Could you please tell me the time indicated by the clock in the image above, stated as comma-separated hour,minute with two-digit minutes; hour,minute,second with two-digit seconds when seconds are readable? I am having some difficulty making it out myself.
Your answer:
12,59
